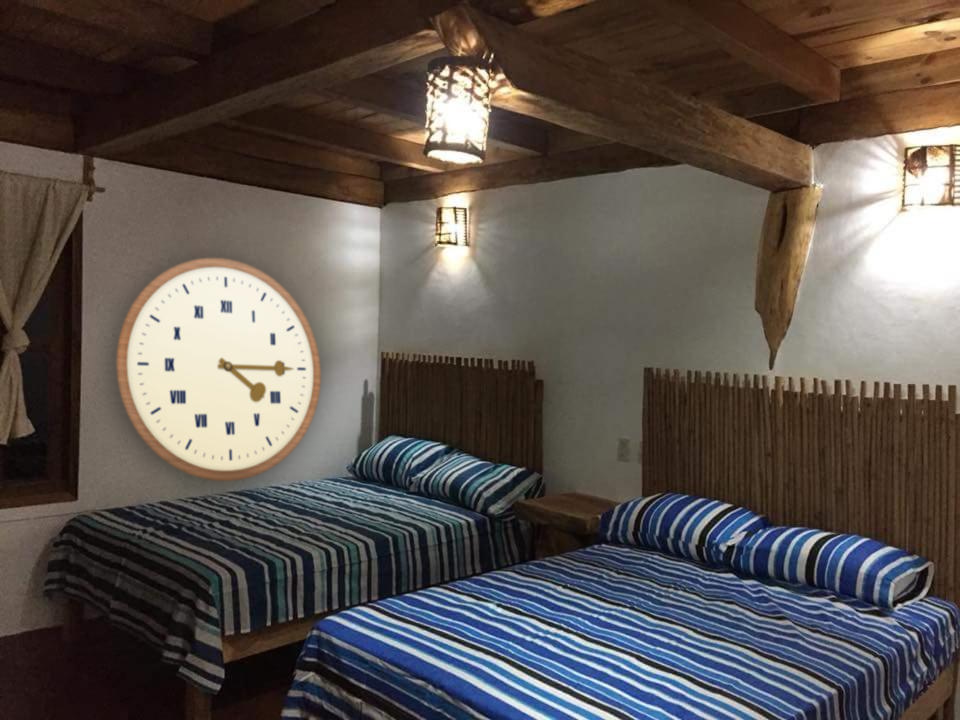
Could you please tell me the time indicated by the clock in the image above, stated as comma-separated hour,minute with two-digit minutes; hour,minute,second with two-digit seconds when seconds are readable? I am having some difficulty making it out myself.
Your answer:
4,15
